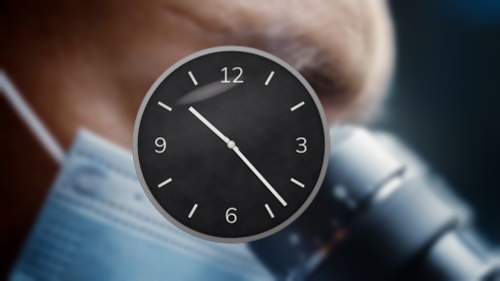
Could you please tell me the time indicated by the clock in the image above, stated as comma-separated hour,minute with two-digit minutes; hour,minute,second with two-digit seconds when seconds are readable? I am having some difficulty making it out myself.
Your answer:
10,23
